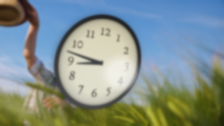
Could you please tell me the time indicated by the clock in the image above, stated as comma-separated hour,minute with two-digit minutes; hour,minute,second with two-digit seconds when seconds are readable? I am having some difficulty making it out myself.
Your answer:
8,47
